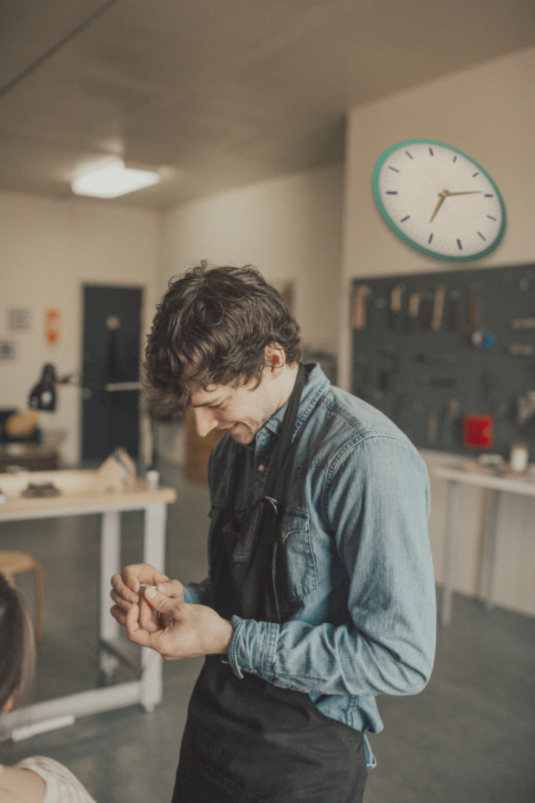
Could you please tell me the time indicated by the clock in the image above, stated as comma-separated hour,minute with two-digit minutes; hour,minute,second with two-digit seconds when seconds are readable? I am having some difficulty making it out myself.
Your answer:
7,14
